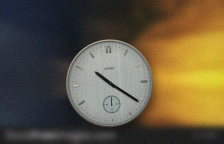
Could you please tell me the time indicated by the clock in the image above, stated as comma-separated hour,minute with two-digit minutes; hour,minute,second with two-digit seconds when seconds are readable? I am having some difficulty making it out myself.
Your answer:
10,21
